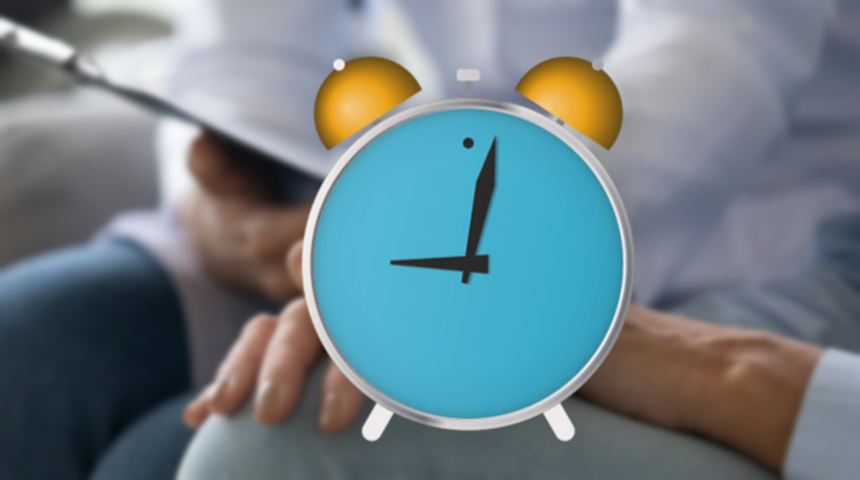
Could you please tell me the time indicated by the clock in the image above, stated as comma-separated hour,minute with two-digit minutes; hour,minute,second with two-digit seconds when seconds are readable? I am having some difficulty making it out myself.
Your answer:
9,02
